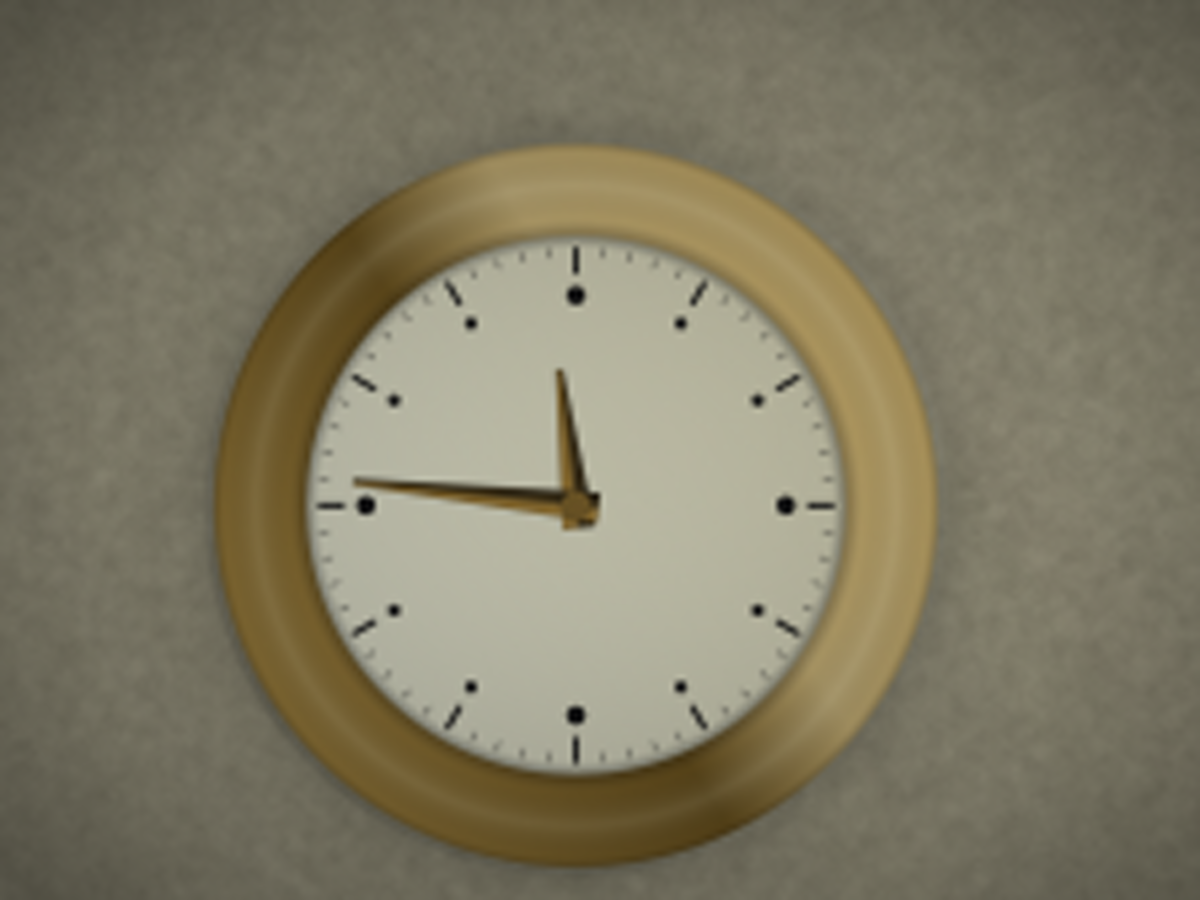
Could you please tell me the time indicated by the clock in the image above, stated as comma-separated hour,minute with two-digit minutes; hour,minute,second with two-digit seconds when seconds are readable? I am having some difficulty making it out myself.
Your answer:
11,46
